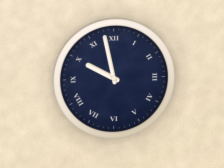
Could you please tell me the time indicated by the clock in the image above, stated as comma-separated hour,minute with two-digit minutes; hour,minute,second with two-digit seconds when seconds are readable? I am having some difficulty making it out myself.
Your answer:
9,58
